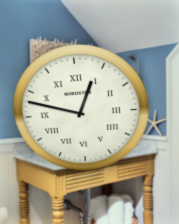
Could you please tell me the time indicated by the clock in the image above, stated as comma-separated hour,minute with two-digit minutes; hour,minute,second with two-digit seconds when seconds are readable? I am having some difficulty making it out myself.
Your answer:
12,48
